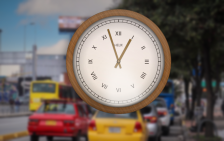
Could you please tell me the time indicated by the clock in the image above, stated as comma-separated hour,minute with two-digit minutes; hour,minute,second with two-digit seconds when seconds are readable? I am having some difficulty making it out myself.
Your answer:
12,57
